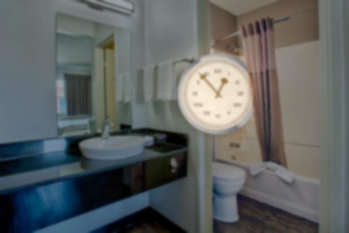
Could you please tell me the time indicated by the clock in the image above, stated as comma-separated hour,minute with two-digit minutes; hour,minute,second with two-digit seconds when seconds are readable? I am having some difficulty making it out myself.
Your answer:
12,53
